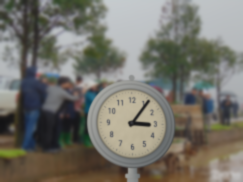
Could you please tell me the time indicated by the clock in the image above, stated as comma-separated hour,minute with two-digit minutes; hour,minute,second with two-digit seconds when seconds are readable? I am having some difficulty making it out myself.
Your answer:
3,06
